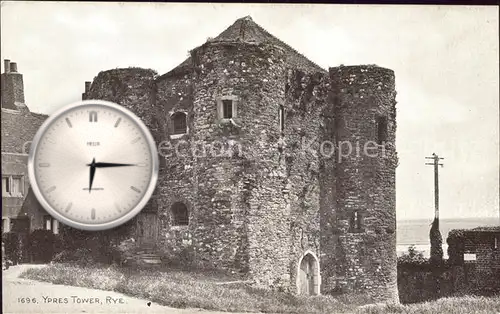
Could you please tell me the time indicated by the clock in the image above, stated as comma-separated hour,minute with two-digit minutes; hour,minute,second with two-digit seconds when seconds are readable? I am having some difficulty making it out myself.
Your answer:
6,15
